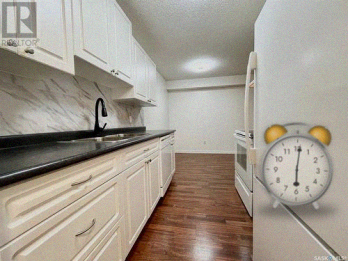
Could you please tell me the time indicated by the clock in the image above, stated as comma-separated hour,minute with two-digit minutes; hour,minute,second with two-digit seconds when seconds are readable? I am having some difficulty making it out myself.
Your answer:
6,01
